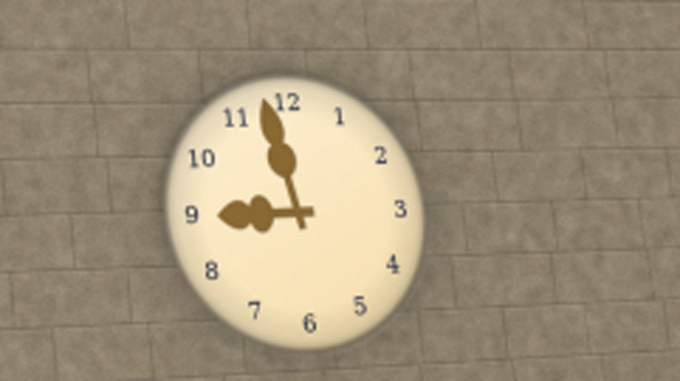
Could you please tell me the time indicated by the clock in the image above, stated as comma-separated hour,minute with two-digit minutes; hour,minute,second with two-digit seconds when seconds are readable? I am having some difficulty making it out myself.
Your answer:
8,58
